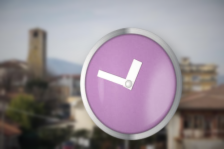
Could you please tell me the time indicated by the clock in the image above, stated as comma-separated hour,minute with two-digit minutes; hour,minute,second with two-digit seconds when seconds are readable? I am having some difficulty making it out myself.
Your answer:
12,48
